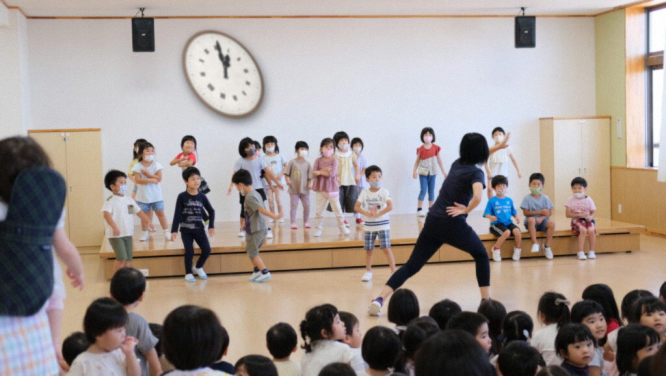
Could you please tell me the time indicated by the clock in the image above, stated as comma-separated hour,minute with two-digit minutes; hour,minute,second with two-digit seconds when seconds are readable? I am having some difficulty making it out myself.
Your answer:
1,01
